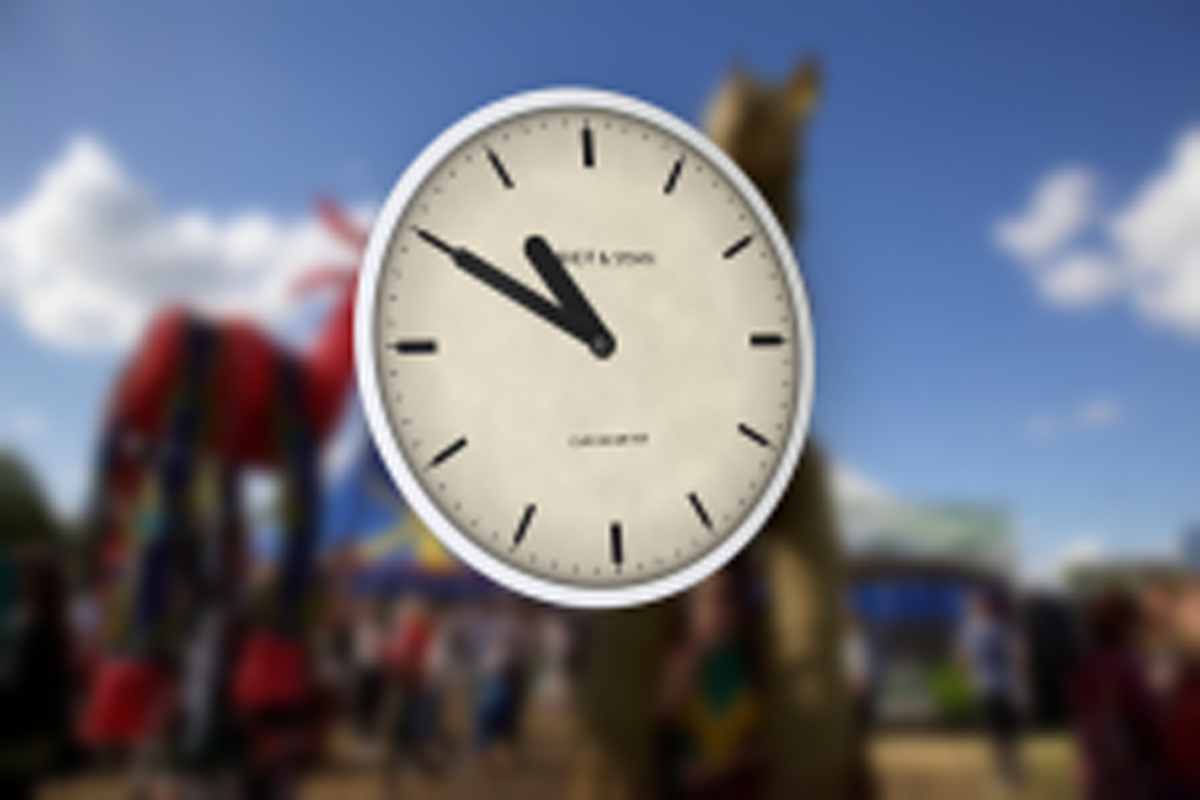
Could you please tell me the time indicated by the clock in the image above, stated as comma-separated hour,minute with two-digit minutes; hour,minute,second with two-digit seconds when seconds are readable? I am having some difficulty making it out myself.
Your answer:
10,50
